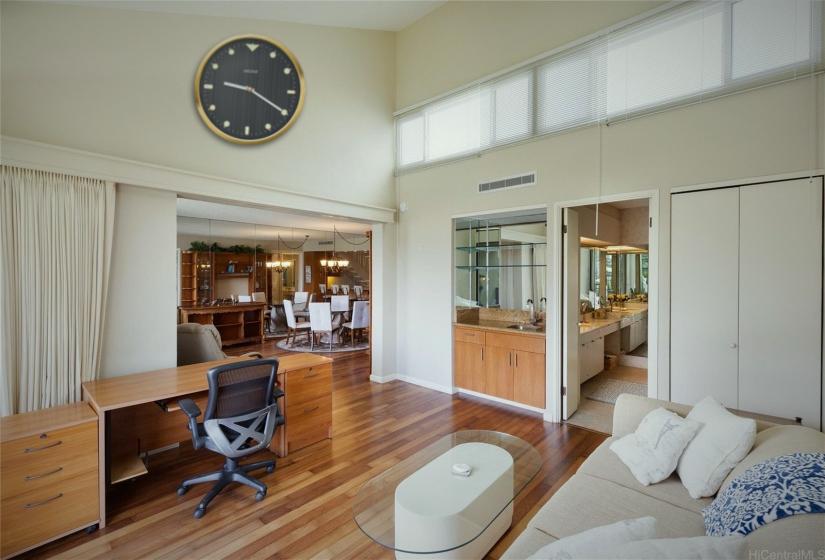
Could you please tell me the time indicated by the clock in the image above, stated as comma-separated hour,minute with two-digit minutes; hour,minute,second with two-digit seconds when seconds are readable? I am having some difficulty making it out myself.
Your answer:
9,20
